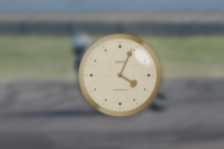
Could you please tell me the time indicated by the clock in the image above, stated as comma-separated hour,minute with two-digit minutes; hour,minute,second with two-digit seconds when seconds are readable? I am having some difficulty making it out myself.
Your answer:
4,04
